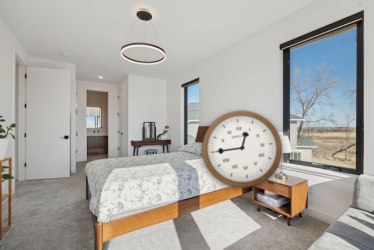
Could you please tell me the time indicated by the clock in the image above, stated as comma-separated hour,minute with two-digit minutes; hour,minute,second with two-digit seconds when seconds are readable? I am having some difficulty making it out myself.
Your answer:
12,45
